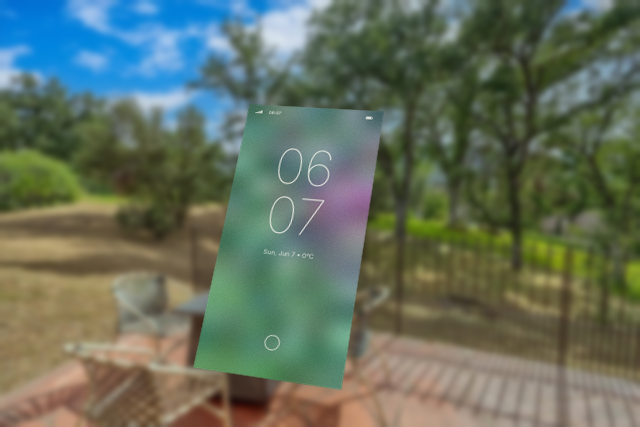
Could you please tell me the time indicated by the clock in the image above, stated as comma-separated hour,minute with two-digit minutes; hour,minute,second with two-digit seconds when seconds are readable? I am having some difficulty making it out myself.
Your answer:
6,07
